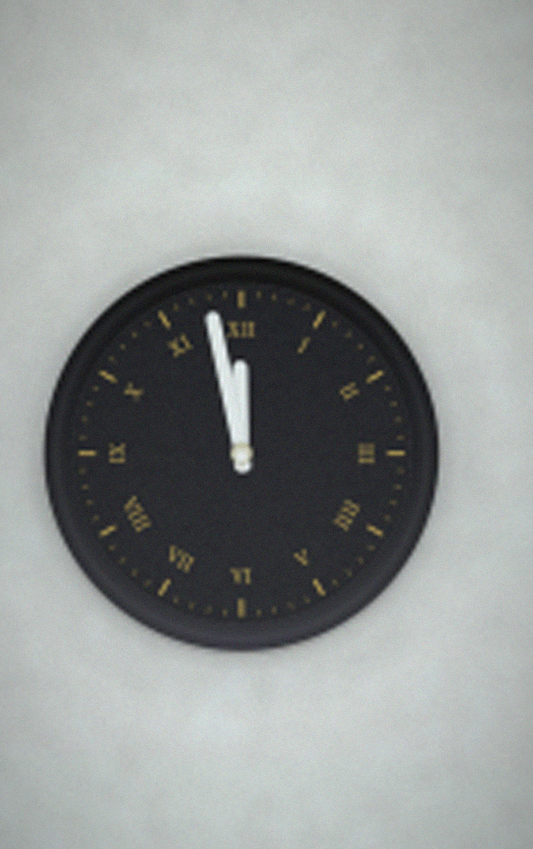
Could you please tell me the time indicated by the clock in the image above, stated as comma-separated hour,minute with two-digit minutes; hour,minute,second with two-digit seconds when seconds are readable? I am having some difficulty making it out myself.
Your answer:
11,58
